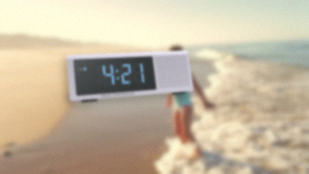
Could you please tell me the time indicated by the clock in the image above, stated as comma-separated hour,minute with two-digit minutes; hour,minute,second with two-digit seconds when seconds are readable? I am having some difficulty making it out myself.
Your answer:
4,21
